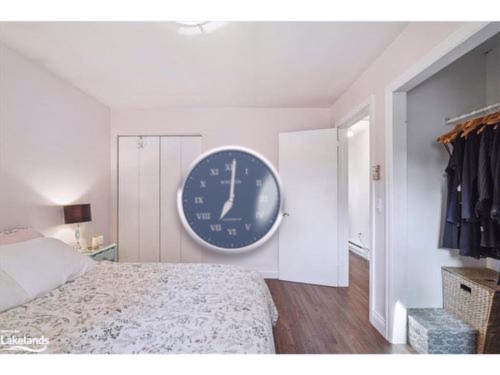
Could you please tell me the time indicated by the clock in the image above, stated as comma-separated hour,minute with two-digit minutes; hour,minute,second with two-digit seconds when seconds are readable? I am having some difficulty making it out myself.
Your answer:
7,01
